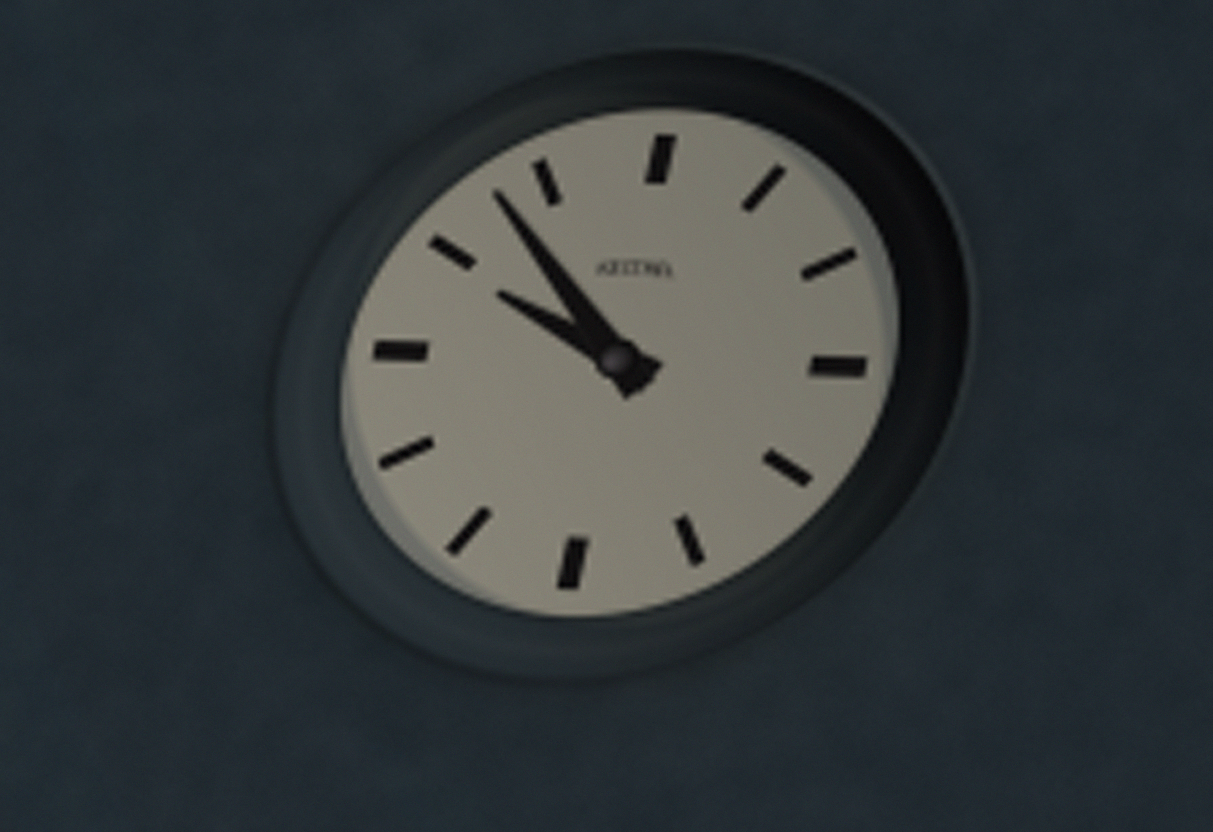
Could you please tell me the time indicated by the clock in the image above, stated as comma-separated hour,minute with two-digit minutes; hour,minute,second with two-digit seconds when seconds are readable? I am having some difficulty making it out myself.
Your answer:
9,53
